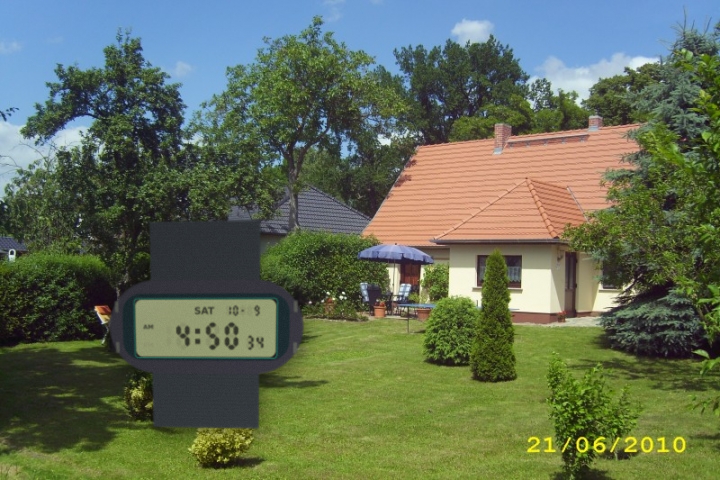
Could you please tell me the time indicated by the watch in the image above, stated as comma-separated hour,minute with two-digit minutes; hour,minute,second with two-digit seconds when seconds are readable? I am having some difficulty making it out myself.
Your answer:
4,50,34
